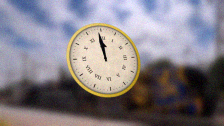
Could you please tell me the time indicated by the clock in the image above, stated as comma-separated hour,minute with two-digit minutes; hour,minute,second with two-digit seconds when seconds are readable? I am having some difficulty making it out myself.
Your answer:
11,59
